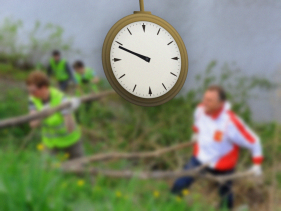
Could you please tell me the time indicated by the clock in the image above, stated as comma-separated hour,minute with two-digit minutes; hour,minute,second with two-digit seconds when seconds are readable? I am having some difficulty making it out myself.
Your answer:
9,49
